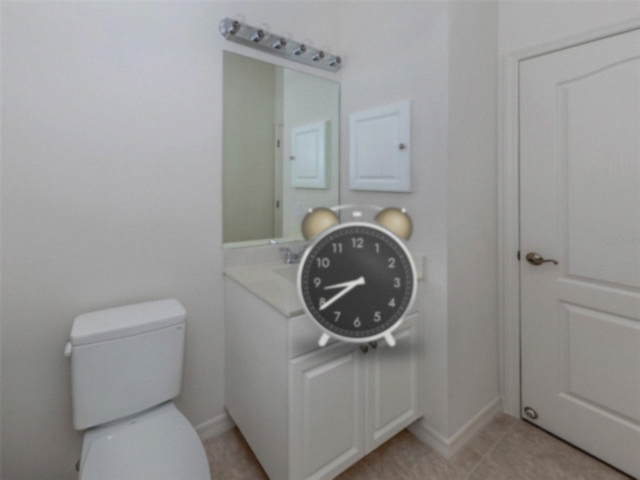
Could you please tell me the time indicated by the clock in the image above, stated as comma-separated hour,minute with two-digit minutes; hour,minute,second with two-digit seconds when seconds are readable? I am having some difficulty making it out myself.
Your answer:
8,39
